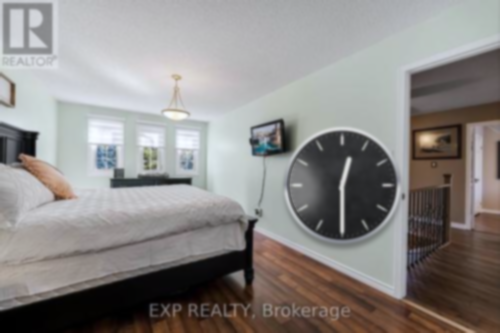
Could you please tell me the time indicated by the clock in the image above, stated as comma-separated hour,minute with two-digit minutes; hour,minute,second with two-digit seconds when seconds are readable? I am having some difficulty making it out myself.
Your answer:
12,30
